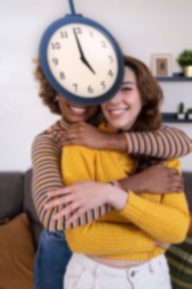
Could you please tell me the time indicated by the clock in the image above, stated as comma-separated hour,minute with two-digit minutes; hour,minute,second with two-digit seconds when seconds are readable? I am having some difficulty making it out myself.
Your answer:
4,59
